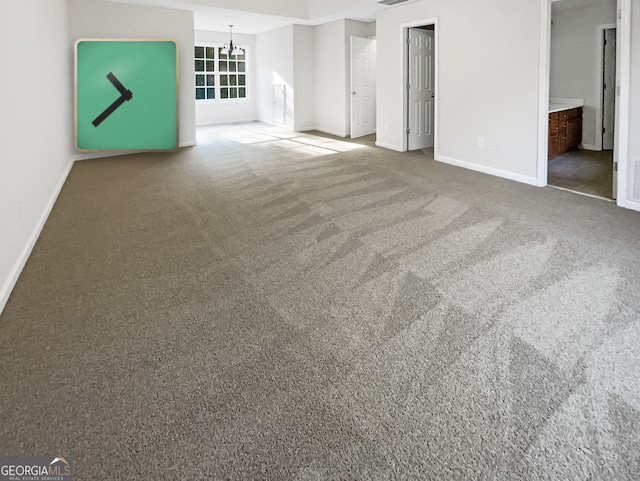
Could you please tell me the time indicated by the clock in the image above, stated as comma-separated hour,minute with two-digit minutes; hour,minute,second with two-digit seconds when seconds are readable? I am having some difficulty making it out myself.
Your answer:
10,38
